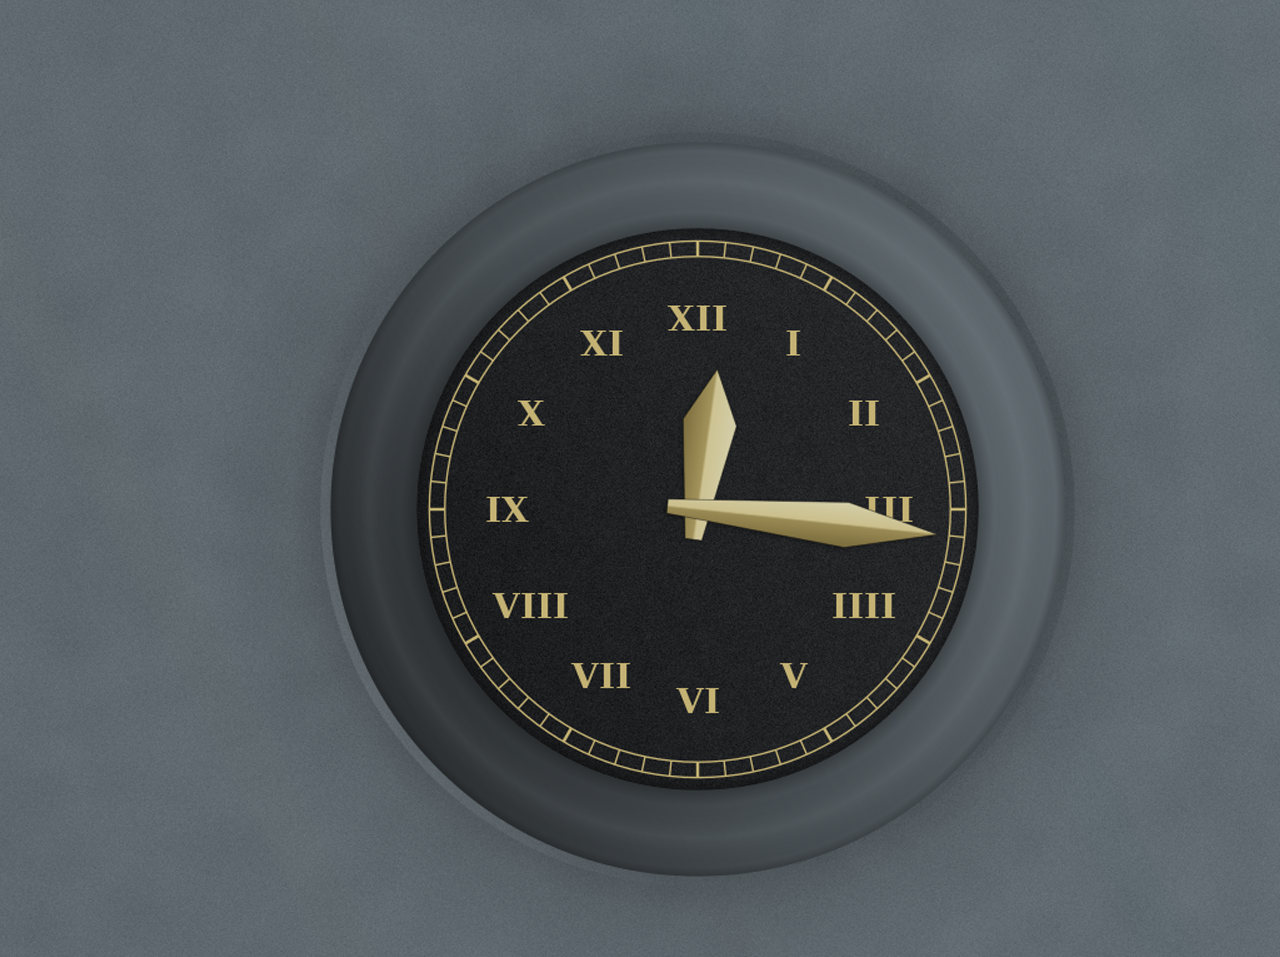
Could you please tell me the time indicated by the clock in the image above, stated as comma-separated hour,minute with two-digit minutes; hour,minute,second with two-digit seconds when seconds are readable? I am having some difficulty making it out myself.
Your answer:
12,16
